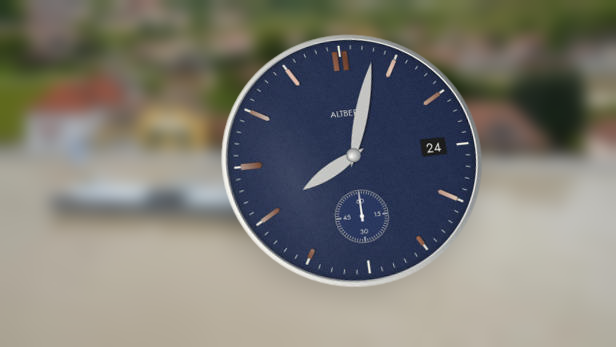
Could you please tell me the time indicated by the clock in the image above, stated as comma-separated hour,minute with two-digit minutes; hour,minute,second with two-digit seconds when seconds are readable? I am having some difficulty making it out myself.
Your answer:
8,03
